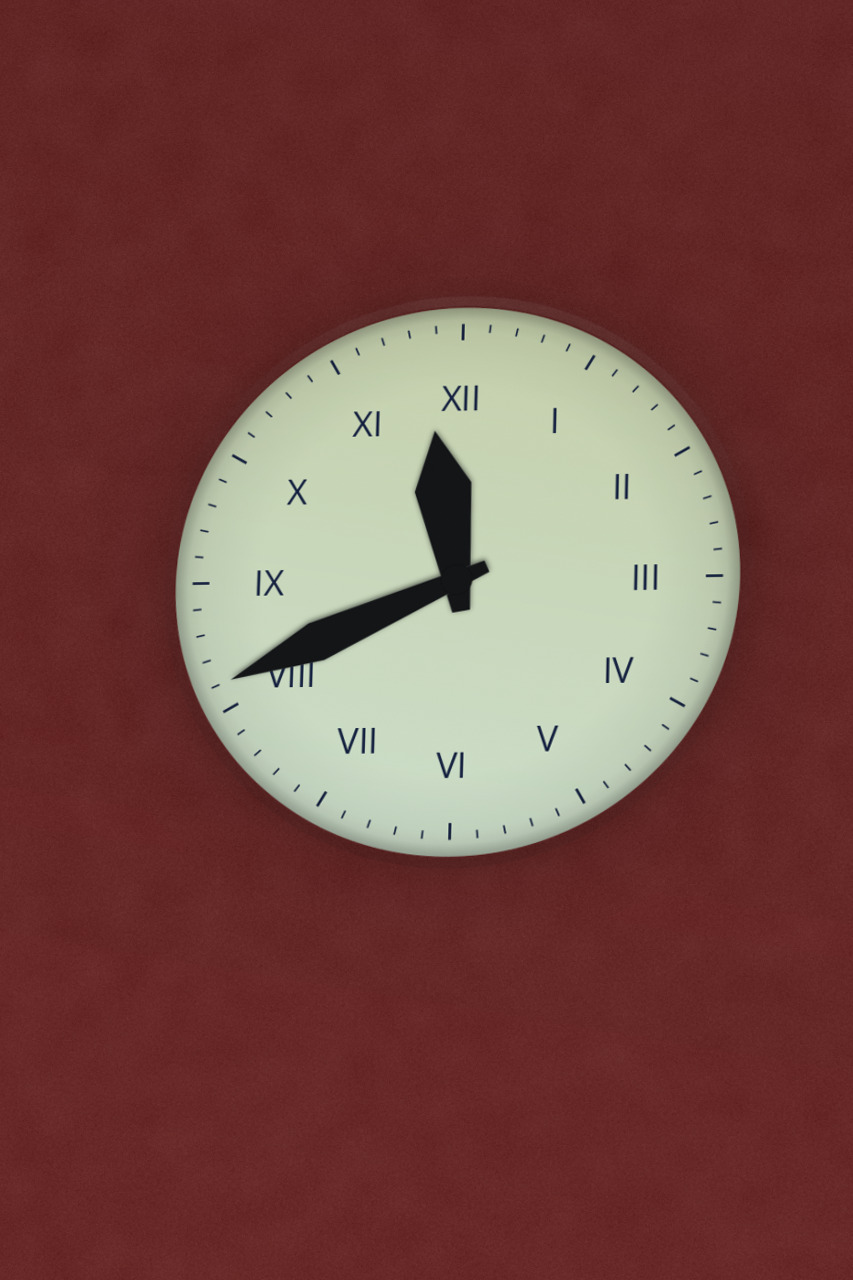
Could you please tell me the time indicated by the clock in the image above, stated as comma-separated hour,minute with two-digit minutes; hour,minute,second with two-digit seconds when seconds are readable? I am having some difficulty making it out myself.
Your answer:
11,41
